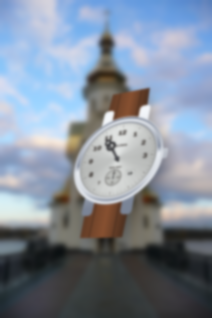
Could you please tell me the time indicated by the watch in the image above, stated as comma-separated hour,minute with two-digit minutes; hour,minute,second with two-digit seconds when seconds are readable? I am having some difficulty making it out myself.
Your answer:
10,54
